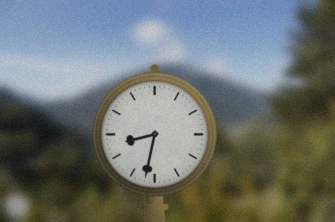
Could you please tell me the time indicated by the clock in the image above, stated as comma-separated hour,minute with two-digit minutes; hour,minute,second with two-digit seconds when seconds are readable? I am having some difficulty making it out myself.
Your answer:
8,32
